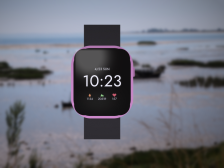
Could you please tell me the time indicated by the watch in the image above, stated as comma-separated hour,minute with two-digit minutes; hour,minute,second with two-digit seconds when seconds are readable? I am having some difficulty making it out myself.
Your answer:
10,23
